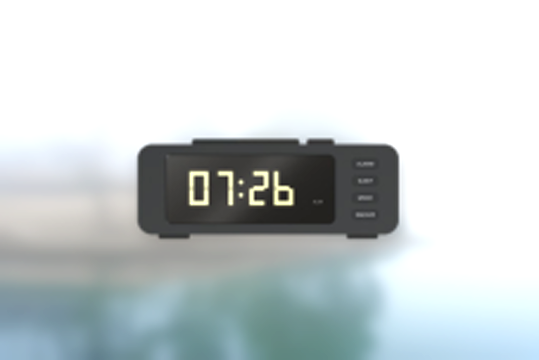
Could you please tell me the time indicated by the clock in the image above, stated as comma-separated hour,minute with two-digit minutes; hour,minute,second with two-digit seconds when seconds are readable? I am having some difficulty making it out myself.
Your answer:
7,26
